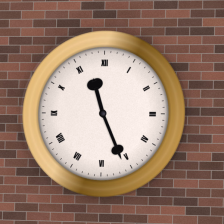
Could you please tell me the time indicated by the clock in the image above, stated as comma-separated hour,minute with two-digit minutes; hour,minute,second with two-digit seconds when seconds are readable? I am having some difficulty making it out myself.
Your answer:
11,26
